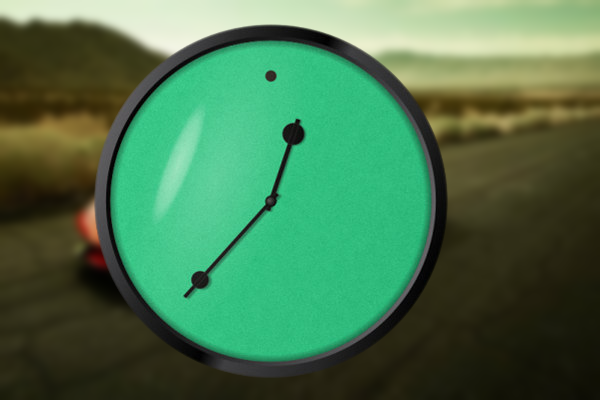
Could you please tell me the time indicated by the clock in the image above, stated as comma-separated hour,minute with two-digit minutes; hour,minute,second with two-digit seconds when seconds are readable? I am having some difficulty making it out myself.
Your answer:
12,37
